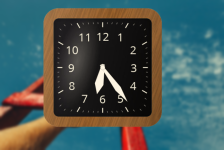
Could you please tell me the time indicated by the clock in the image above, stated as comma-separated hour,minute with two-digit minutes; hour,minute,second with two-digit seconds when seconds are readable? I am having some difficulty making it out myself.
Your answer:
6,24
